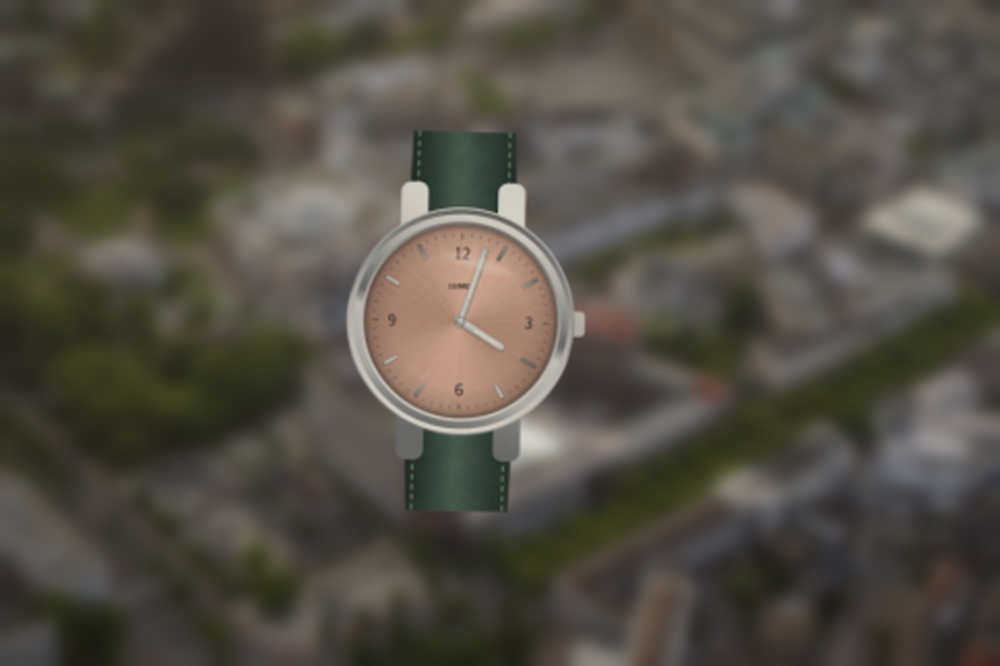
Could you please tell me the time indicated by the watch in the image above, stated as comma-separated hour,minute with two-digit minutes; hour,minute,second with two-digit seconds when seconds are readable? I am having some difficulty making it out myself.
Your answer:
4,03
